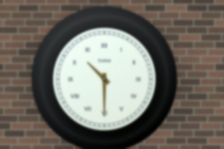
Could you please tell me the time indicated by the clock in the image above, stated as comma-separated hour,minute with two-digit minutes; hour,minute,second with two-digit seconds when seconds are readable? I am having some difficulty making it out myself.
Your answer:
10,30
